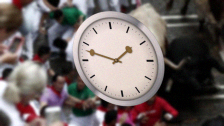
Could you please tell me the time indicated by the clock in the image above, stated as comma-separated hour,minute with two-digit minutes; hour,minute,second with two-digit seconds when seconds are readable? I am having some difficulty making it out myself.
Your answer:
1,48
